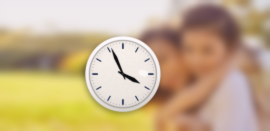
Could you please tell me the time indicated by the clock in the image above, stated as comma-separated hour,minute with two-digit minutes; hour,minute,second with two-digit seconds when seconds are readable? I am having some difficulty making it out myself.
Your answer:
3,56
